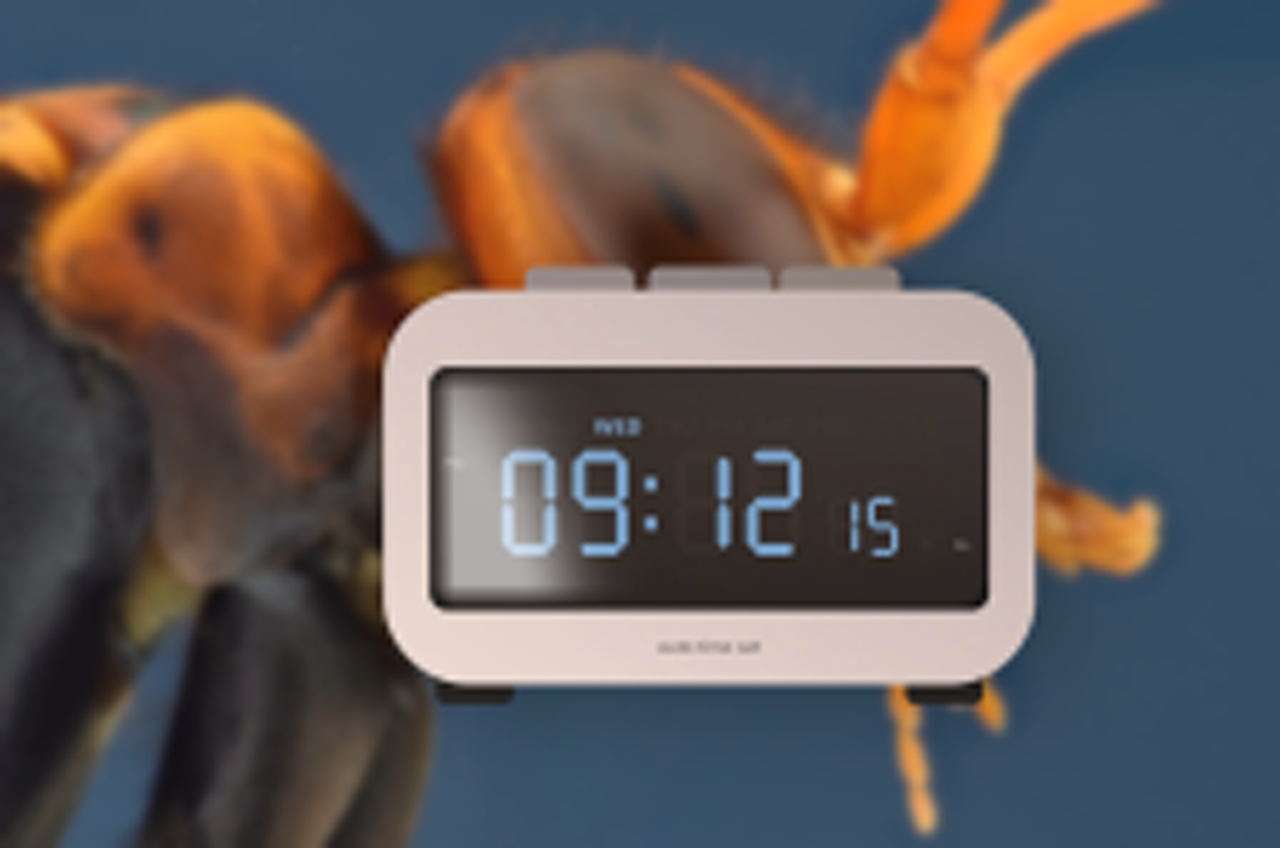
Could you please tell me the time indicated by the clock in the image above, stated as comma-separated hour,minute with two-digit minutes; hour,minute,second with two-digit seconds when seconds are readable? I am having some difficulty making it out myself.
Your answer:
9,12,15
